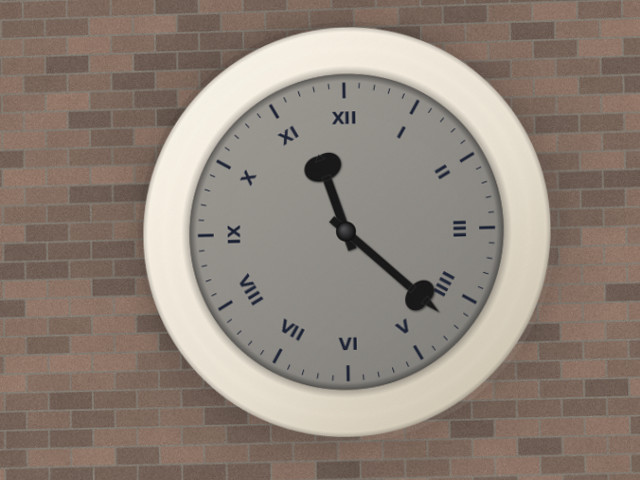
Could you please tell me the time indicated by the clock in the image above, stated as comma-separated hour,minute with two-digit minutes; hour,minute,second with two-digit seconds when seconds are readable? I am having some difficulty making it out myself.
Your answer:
11,22
